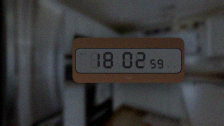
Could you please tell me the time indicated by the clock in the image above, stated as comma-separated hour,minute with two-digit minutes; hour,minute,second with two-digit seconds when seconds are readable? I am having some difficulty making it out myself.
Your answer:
18,02,59
